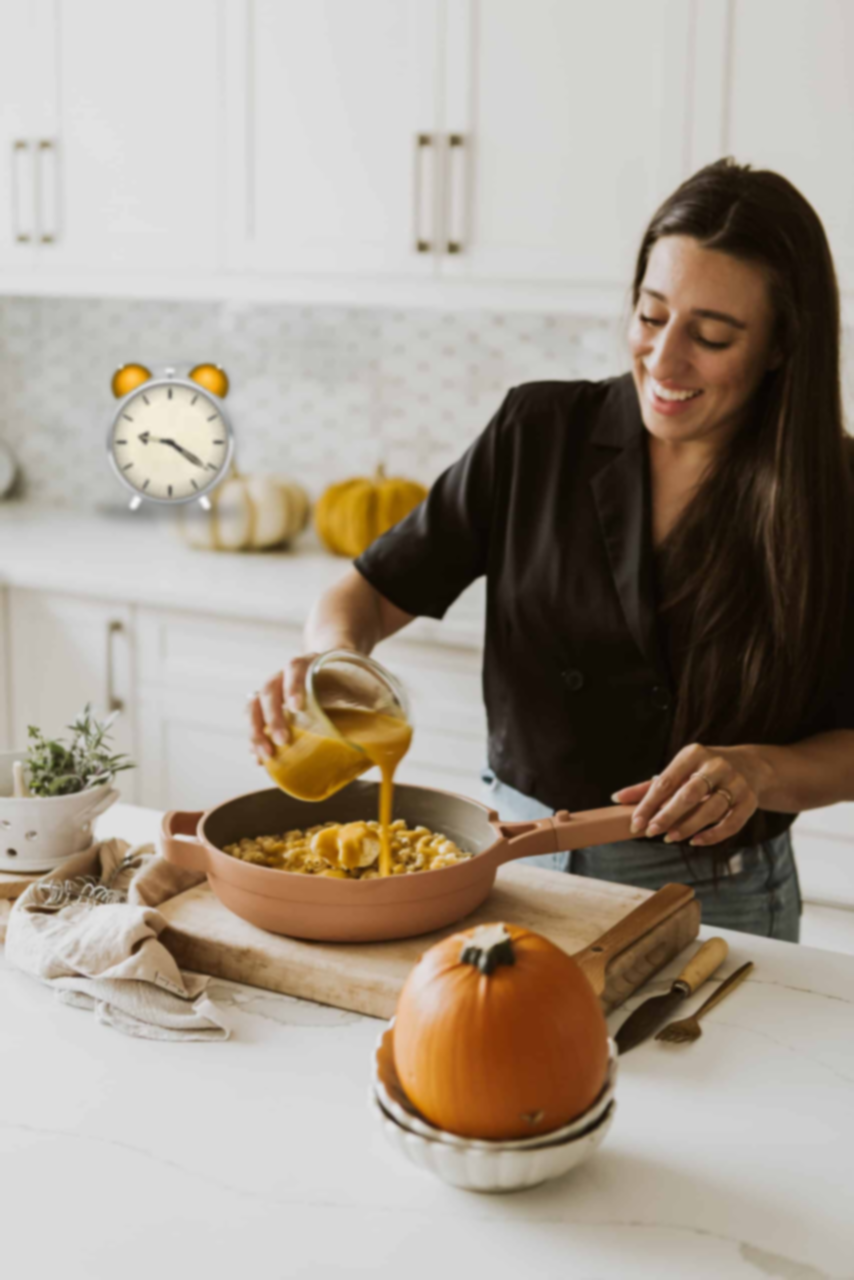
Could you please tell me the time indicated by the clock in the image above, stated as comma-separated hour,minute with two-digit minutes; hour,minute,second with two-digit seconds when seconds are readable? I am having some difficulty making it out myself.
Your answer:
9,21
